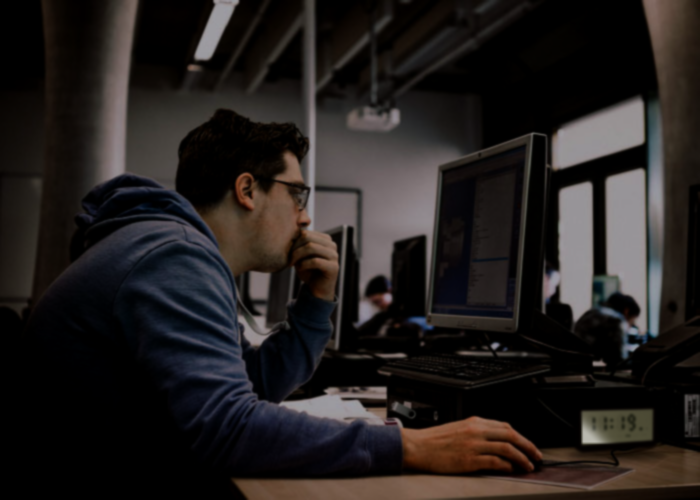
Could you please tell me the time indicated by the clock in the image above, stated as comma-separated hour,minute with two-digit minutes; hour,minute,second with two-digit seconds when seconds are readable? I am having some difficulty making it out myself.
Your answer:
11,19
